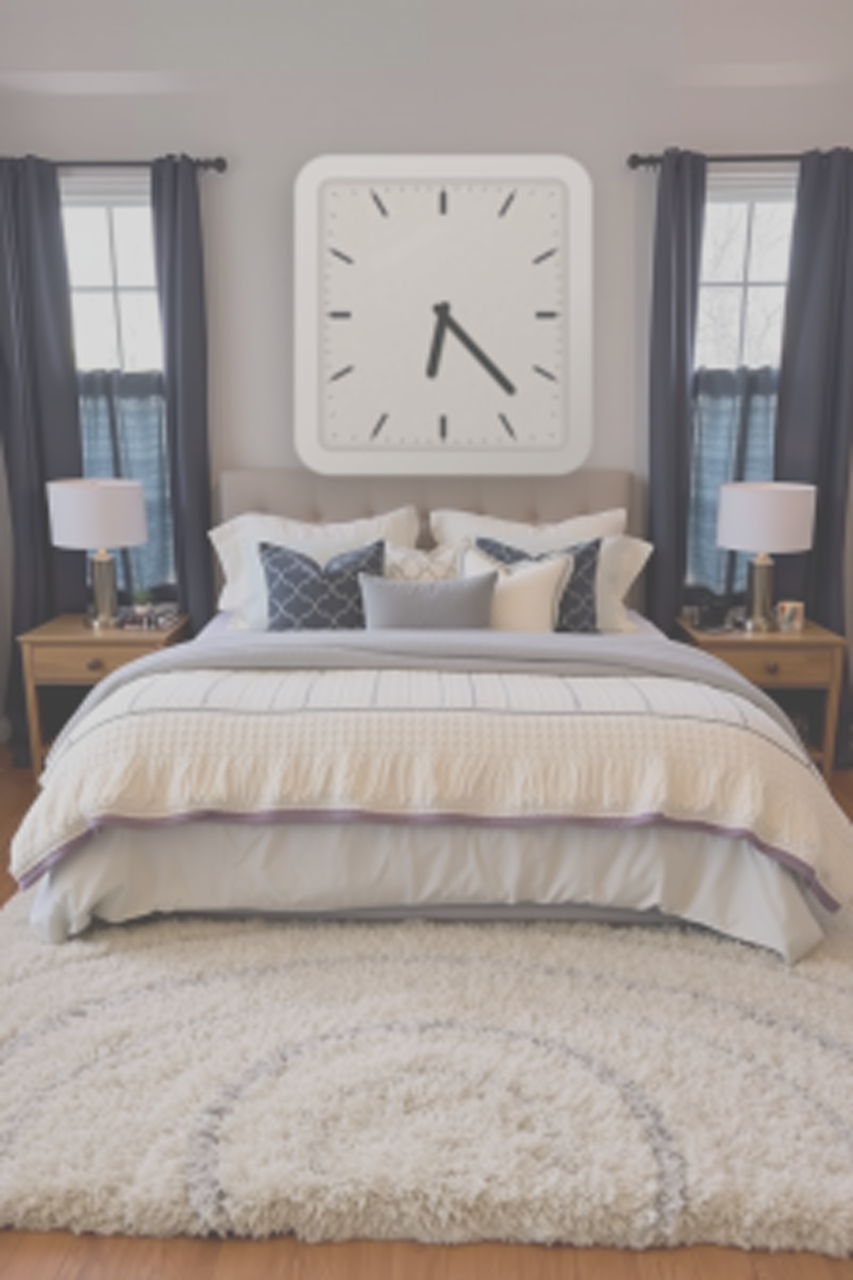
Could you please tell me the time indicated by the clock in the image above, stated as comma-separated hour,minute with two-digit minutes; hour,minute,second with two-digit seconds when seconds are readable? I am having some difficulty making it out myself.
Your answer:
6,23
